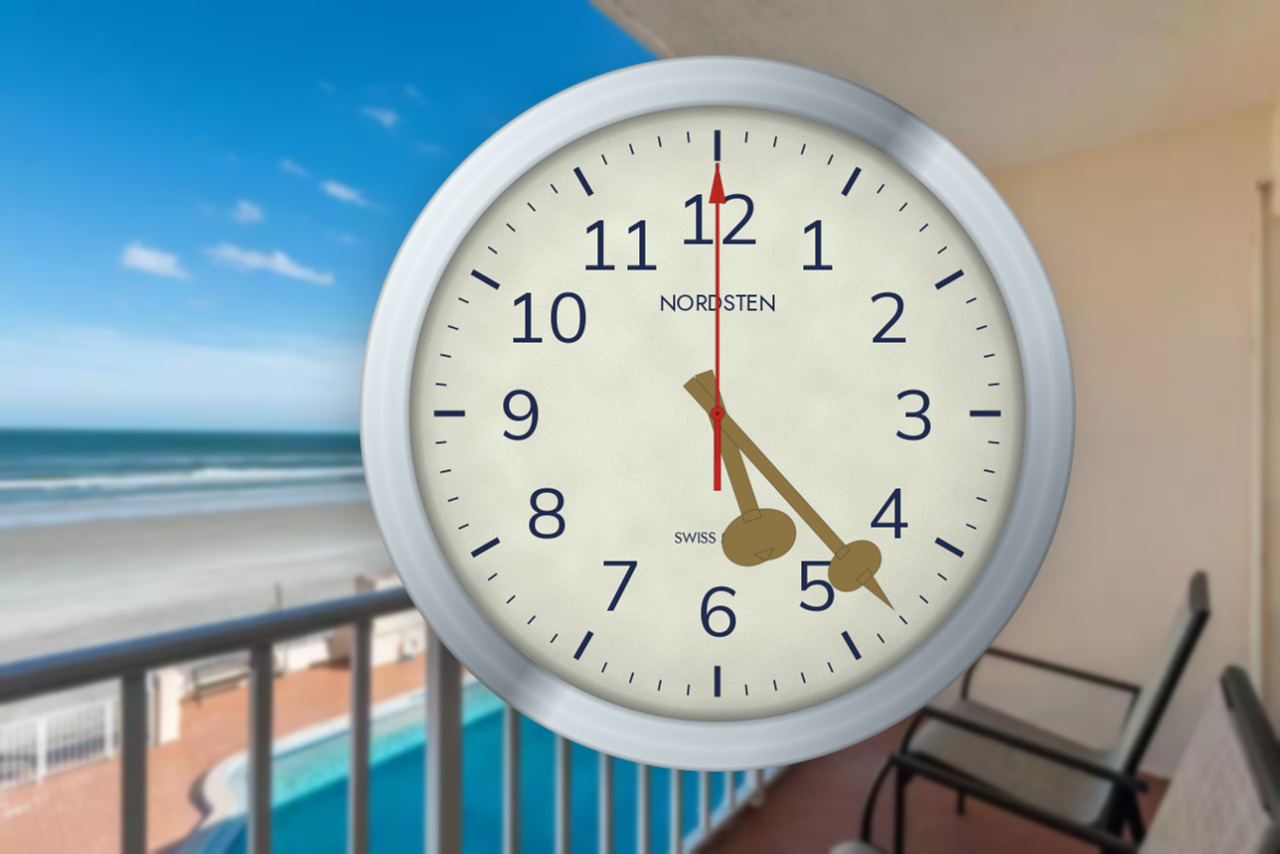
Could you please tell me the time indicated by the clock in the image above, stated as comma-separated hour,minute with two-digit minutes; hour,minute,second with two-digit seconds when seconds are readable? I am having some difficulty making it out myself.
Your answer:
5,23,00
